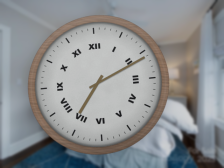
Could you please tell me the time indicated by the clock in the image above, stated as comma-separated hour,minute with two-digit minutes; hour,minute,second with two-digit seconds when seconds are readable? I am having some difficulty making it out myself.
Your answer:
7,11
